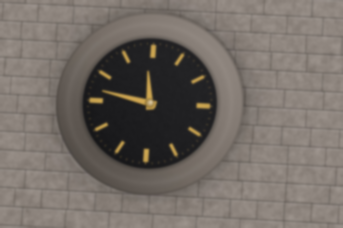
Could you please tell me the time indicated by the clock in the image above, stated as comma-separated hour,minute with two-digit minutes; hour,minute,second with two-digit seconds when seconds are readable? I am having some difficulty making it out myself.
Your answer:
11,47
